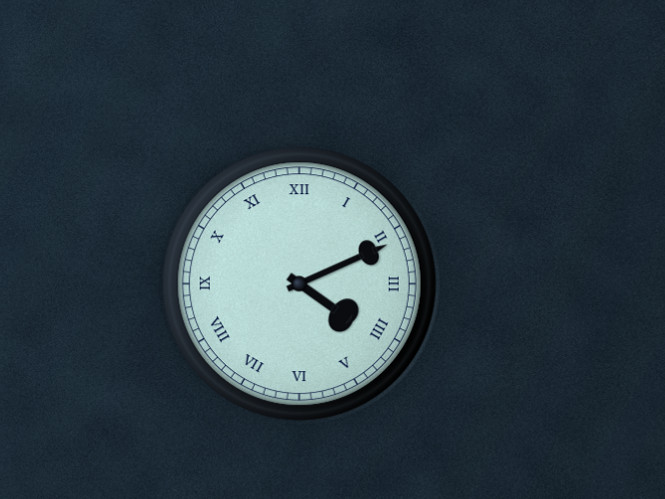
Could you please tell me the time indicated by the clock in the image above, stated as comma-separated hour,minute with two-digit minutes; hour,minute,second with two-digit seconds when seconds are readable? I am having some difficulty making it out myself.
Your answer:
4,11
